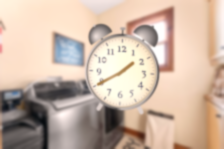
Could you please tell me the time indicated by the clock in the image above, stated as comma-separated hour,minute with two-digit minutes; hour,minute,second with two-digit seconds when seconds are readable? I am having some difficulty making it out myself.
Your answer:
1,40
